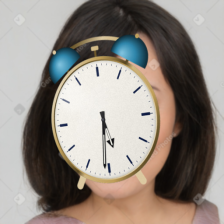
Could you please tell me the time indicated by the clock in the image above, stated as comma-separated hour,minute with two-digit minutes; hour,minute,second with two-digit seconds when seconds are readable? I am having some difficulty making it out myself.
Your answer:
5,31
